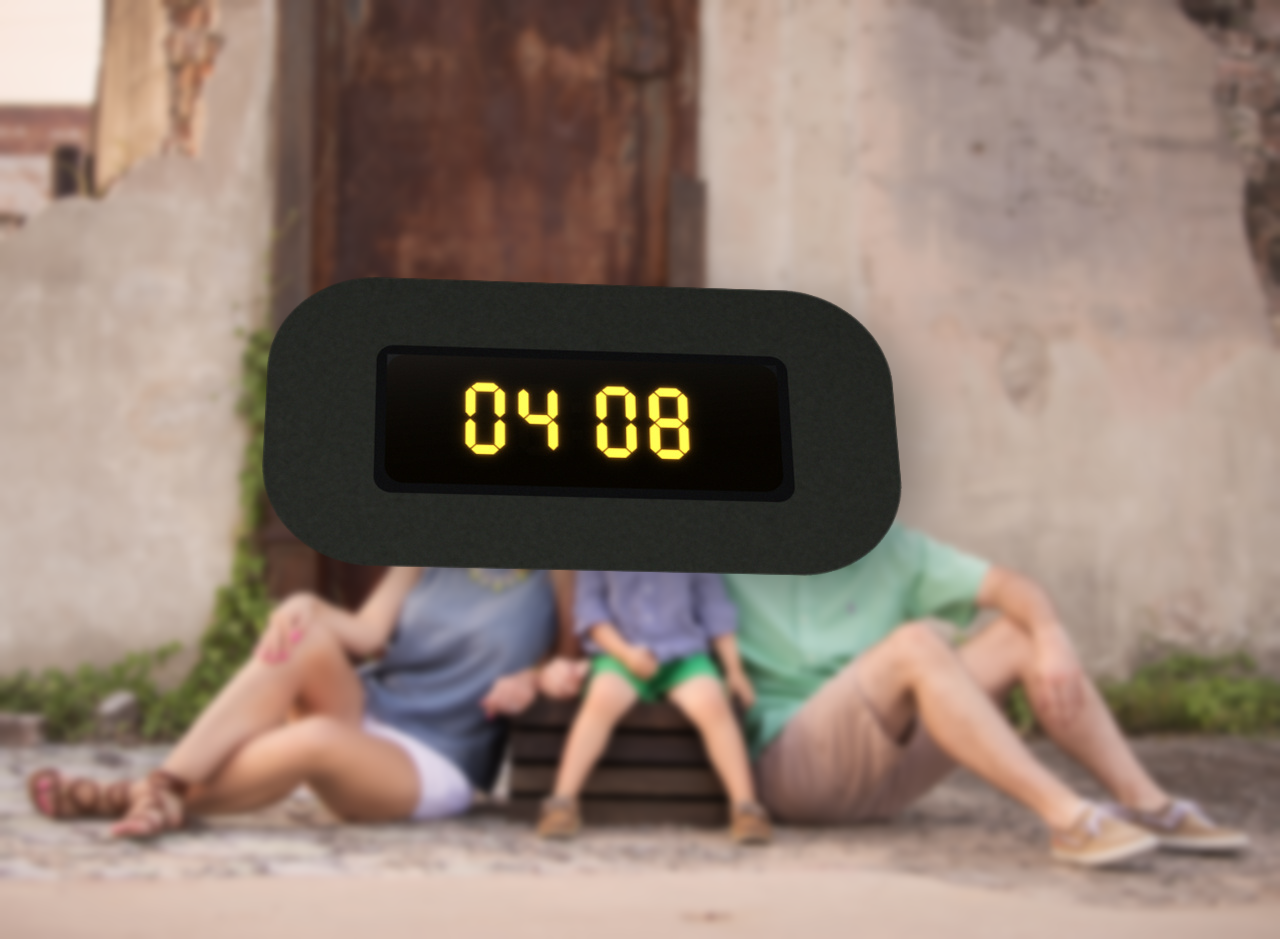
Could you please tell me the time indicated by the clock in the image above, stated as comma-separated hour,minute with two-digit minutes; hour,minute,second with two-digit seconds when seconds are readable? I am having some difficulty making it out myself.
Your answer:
4,08
